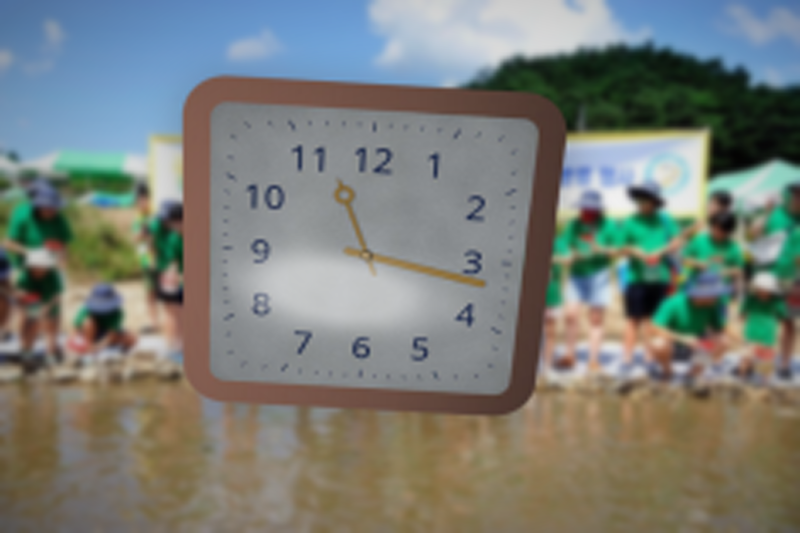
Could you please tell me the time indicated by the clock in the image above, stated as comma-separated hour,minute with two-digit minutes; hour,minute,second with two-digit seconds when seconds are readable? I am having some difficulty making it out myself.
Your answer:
11,17
